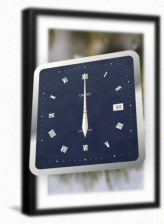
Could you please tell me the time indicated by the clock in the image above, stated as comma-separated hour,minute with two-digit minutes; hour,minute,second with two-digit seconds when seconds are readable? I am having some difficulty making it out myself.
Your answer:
6,00
